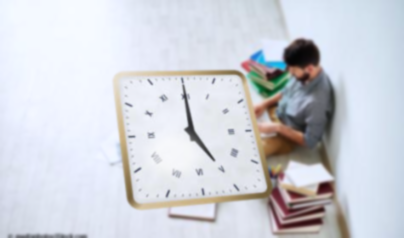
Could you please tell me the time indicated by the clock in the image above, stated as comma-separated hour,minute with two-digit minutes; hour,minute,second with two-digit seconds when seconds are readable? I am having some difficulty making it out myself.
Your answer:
5,00
